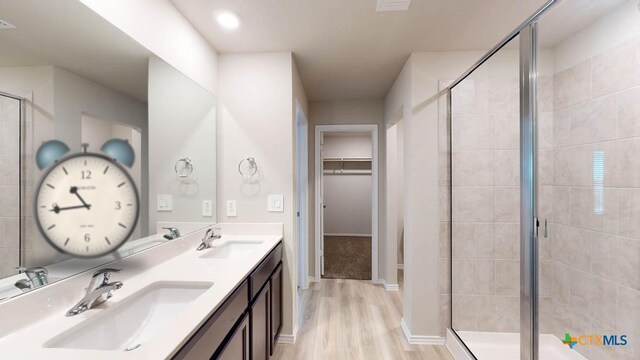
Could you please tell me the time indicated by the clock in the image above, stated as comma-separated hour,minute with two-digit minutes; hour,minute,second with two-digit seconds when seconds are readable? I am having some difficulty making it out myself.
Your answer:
10,44
